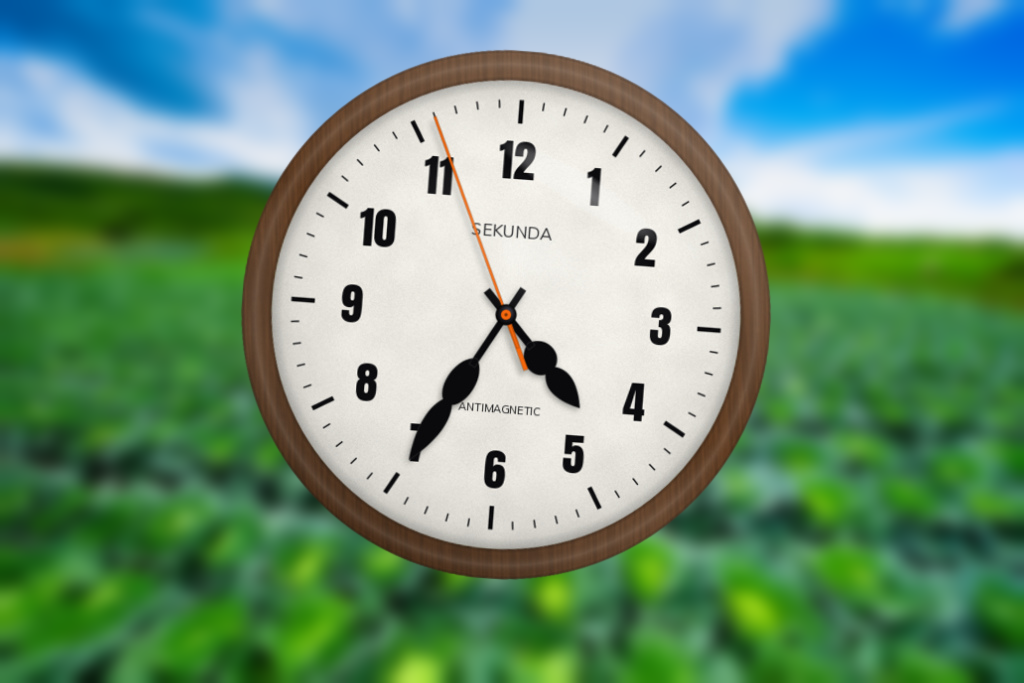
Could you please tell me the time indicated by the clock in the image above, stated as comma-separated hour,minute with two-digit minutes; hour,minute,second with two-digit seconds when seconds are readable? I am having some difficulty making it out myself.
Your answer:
4,34,56
